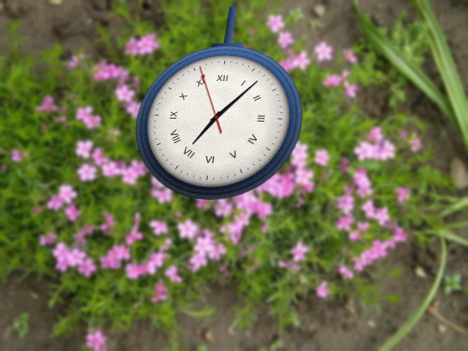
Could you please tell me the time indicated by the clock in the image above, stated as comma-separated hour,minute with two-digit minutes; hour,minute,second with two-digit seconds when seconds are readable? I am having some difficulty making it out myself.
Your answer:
7,06,56
